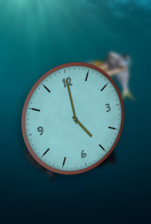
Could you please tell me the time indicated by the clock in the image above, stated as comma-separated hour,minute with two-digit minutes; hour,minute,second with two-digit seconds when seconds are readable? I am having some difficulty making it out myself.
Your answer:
5,00
